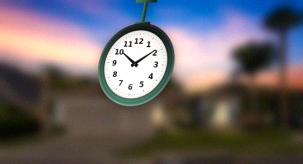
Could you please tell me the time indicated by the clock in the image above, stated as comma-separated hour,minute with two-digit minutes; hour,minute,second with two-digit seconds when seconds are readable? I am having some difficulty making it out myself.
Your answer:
10,09
